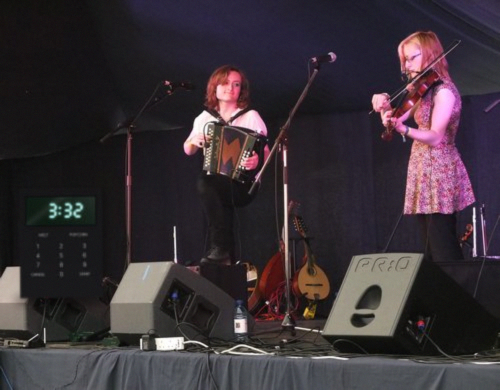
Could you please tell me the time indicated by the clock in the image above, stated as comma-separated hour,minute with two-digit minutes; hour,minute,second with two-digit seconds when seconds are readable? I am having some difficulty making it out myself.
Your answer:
3,32
